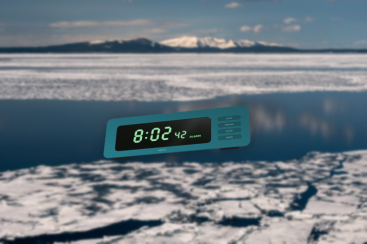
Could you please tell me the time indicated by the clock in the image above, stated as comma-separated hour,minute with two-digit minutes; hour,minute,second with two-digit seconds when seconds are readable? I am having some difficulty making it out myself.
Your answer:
8,02,42
